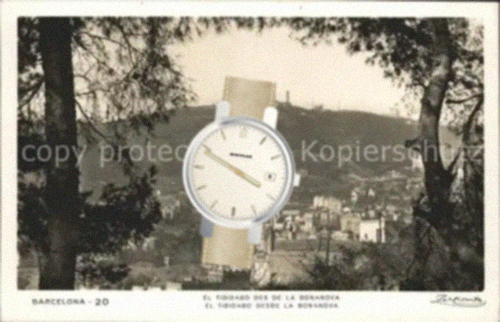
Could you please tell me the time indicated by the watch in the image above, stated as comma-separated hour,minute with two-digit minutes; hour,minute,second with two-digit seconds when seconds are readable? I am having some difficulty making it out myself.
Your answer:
3,49
